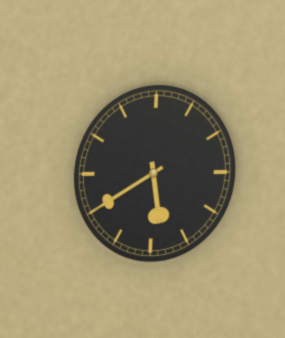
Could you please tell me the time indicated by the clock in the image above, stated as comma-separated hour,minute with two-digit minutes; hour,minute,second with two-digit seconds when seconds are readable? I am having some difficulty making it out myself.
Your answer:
5,40
